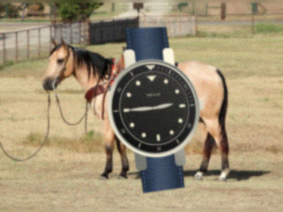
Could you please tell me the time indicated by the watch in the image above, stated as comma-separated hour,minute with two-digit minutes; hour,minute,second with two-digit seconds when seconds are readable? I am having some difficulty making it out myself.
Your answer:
2,45
